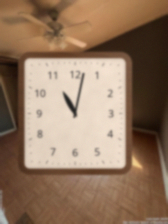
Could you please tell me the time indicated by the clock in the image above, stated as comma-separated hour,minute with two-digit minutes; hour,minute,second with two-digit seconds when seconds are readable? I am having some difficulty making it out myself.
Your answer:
11,02
